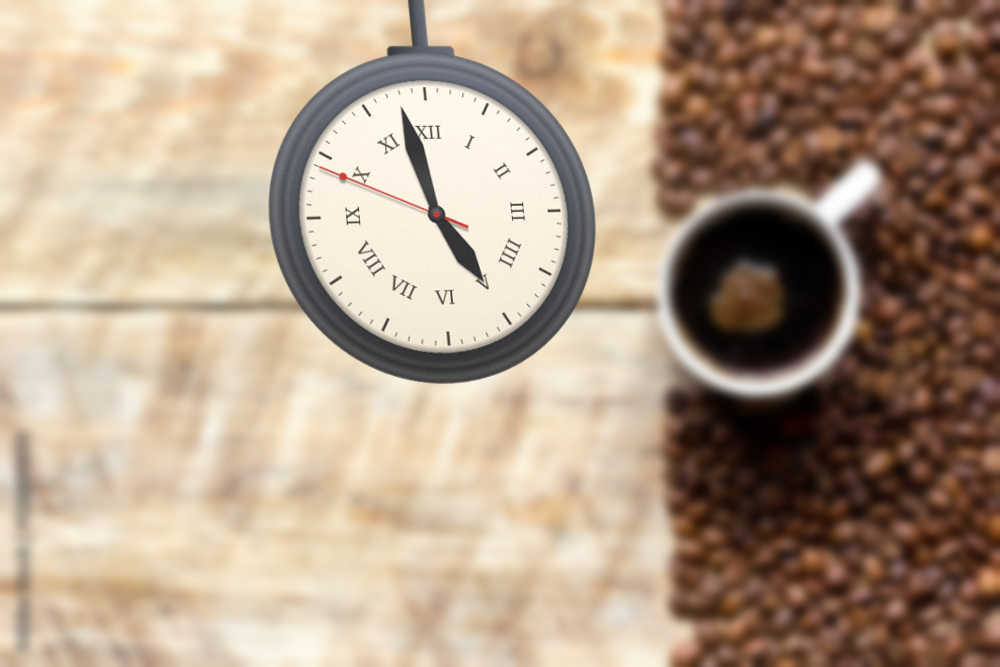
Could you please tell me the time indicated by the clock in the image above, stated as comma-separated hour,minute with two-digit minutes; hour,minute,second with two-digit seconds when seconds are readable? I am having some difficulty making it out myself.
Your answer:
4,57,49
